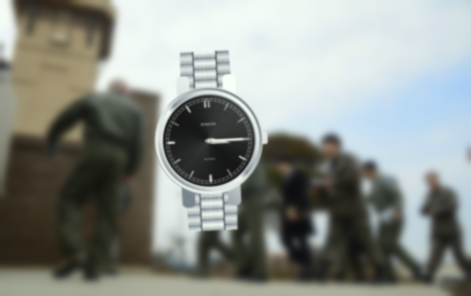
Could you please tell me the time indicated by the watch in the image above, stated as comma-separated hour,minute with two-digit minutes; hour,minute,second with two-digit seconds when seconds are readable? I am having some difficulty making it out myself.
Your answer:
3,15
